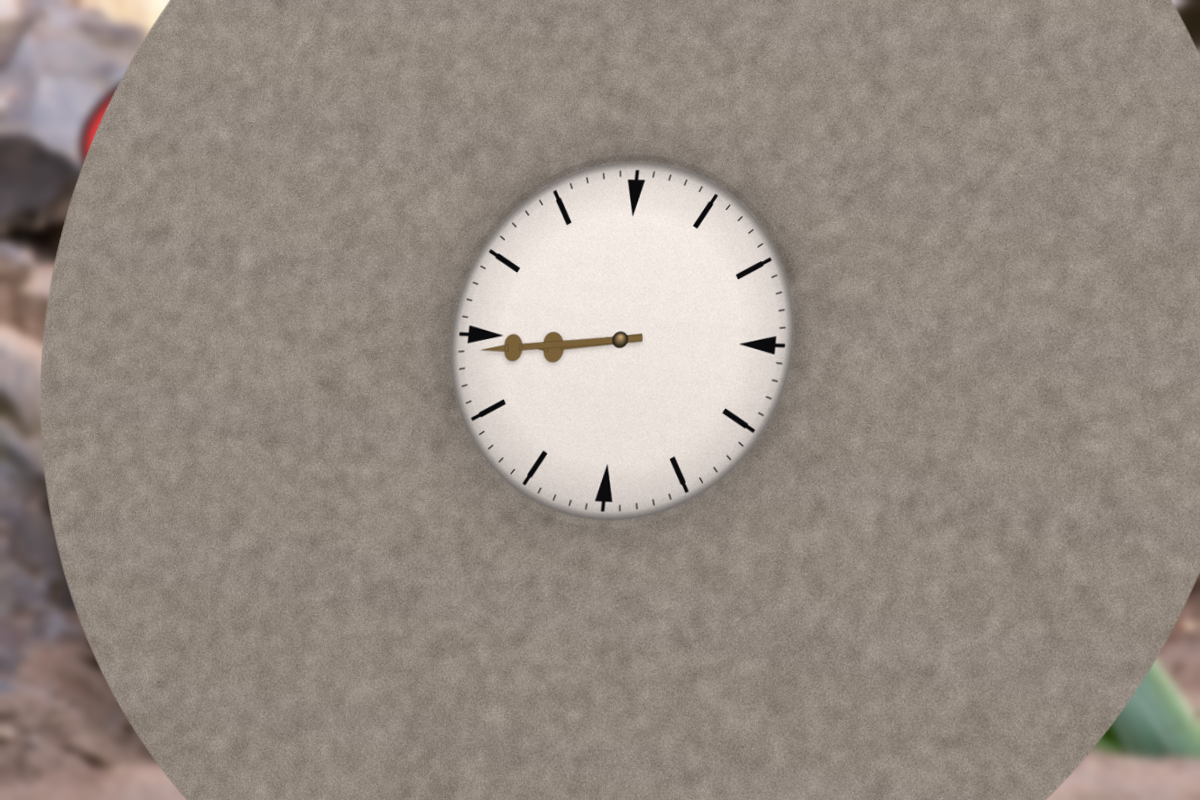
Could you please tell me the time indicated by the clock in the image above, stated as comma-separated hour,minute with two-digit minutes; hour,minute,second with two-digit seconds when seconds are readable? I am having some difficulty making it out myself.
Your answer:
8,44
